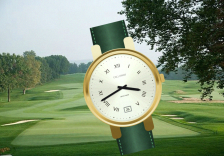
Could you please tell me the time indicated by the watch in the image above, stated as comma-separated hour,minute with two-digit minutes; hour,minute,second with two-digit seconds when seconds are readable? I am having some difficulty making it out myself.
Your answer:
3,42
